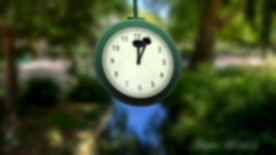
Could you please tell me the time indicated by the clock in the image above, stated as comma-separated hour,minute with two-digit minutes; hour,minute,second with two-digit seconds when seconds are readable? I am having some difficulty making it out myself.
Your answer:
12,04
